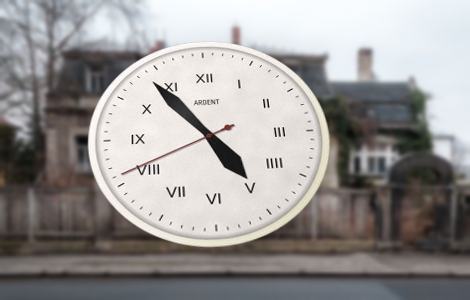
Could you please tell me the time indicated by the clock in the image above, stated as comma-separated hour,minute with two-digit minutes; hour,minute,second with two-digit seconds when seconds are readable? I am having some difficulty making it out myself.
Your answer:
4,53,41
